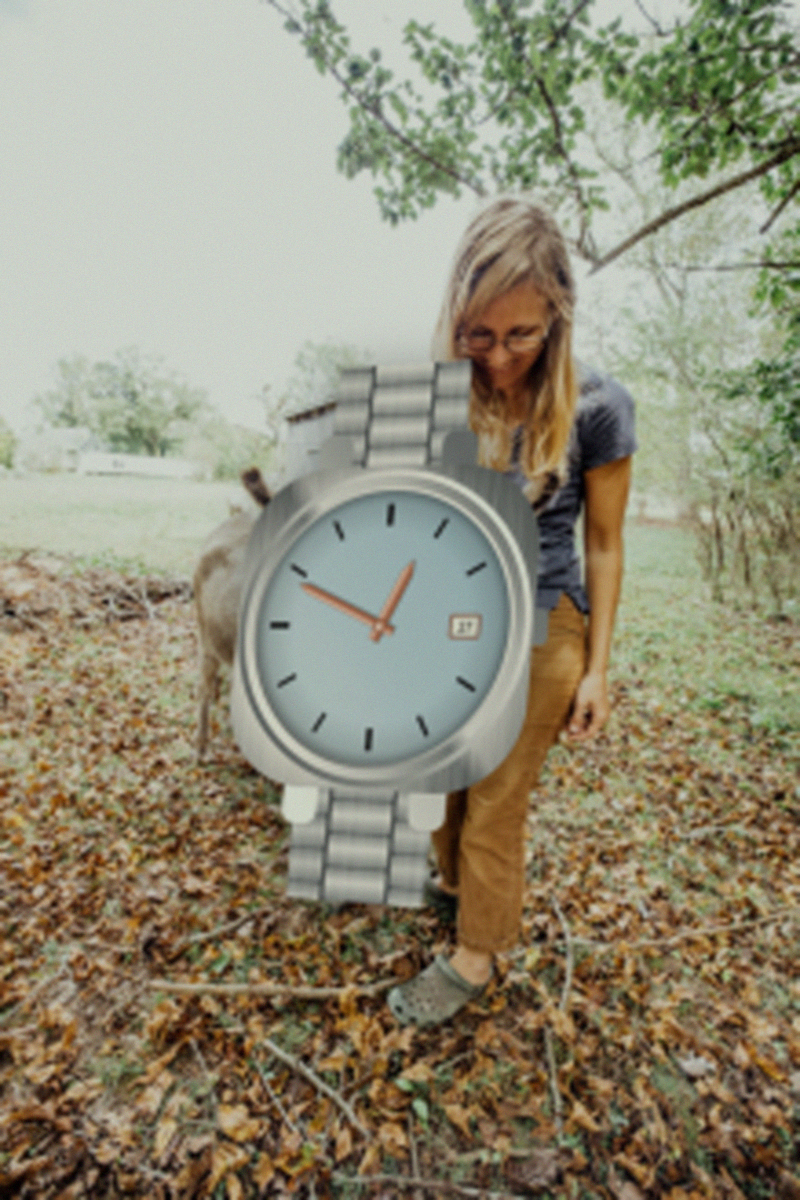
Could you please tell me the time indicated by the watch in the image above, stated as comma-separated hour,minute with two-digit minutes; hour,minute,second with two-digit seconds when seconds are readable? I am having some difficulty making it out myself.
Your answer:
12,49
